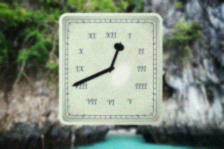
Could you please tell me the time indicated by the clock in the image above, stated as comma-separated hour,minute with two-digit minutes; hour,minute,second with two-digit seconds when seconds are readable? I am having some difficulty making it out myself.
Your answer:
12,41
